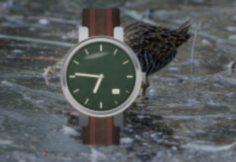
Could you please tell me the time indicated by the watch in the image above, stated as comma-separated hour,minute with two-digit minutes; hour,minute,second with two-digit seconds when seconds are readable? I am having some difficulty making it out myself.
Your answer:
6,46
